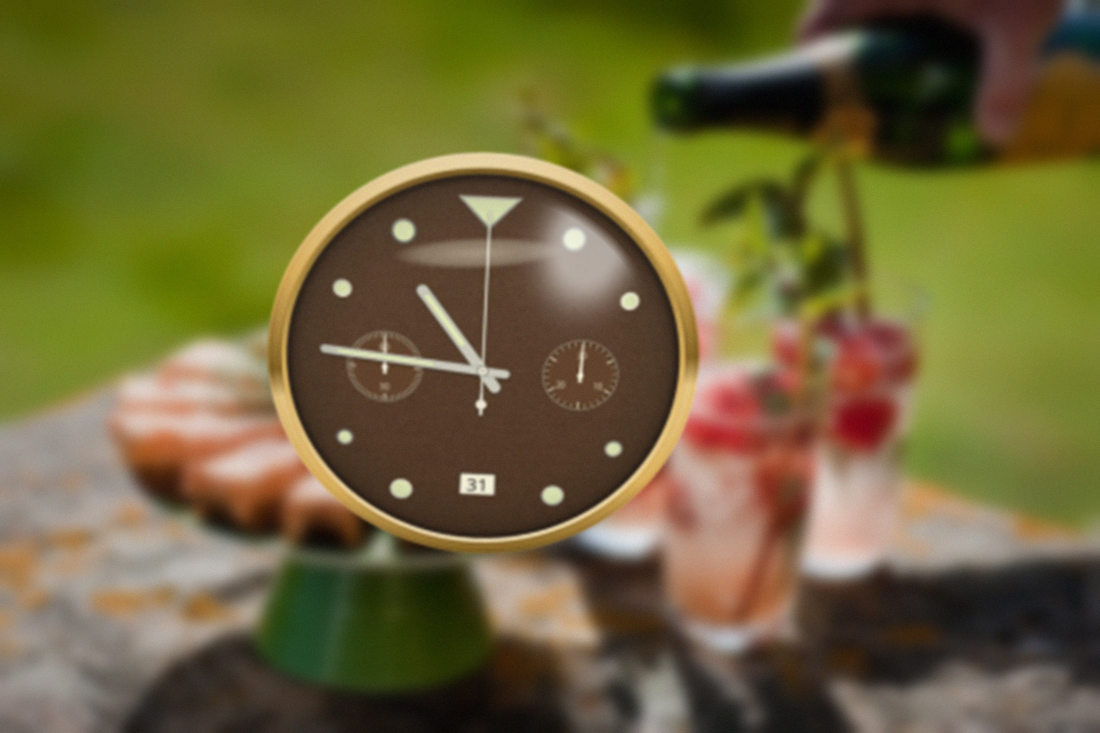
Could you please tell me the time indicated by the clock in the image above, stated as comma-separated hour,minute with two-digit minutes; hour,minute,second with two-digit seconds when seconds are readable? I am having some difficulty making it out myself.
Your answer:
10,46
